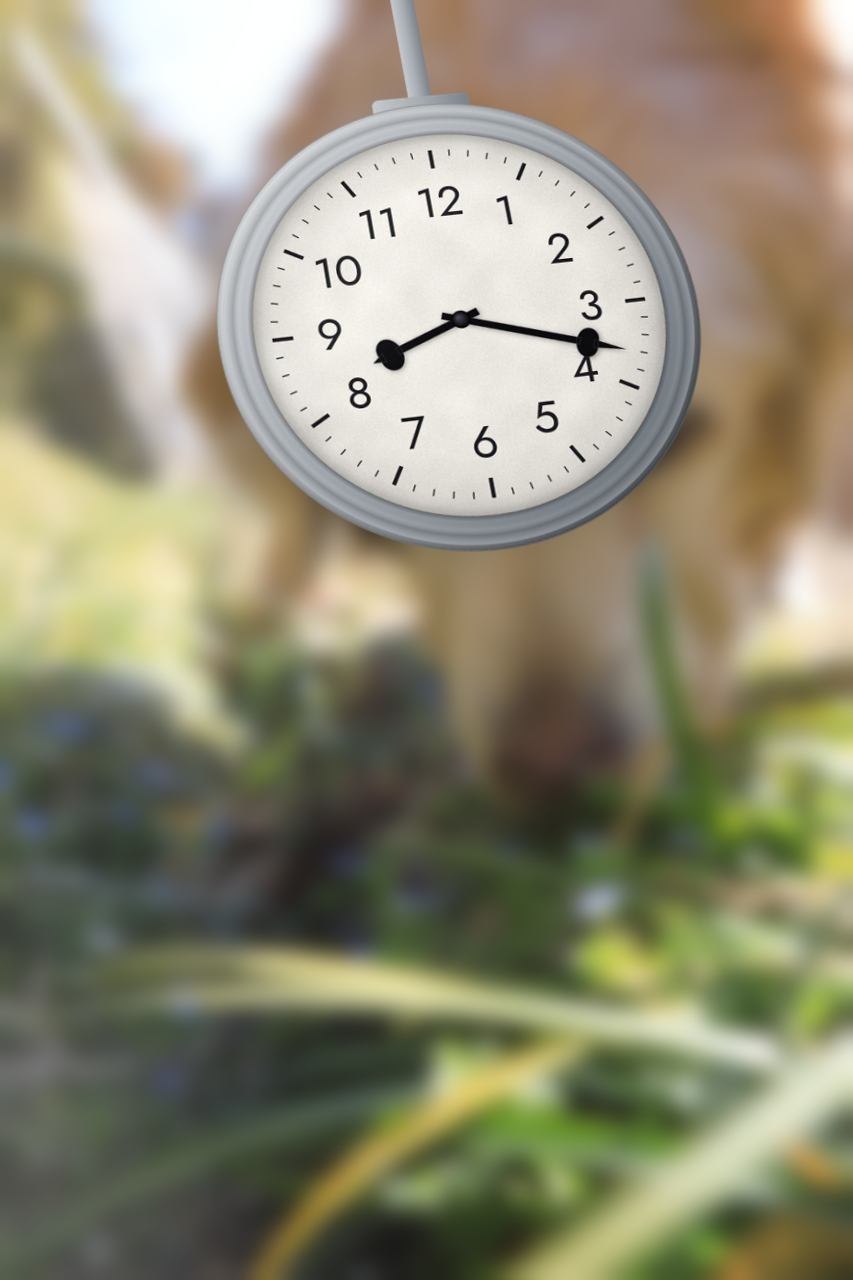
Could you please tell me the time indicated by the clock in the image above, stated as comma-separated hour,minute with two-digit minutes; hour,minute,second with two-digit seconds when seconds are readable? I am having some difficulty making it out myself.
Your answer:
8,18
